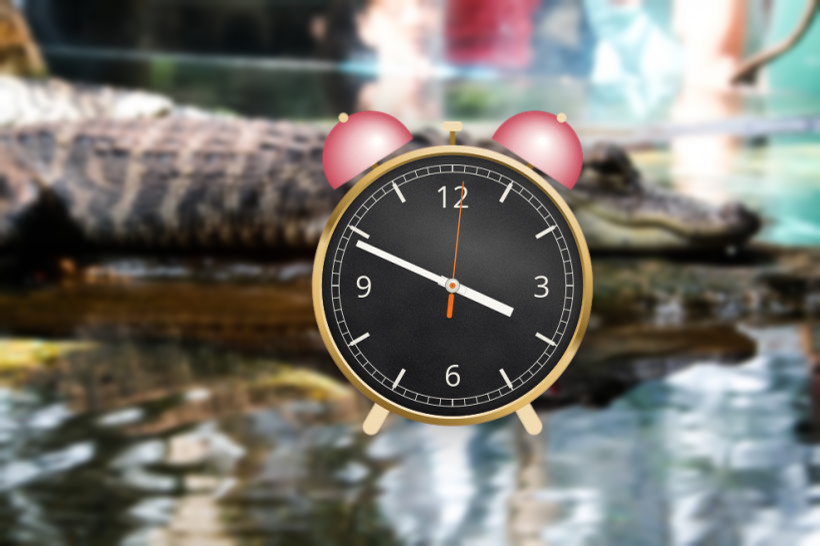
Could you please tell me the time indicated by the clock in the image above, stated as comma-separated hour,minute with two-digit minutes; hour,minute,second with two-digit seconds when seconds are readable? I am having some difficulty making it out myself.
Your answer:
3,49,01
